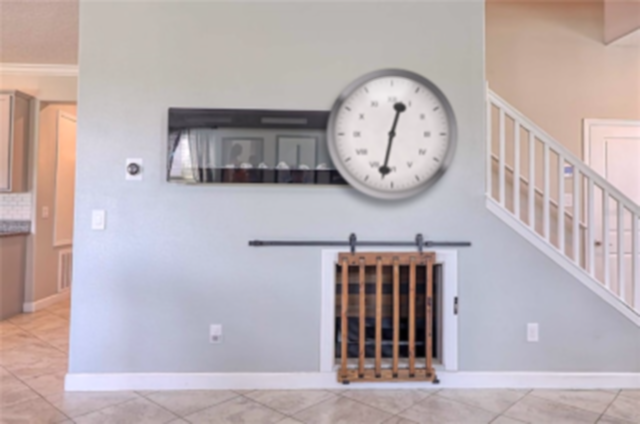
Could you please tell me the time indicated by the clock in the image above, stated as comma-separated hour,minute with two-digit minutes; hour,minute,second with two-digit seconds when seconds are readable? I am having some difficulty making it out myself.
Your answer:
12,32
